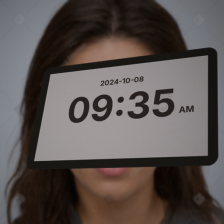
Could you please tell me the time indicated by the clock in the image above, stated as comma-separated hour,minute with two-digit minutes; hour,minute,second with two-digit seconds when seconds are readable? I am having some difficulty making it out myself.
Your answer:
9,35
